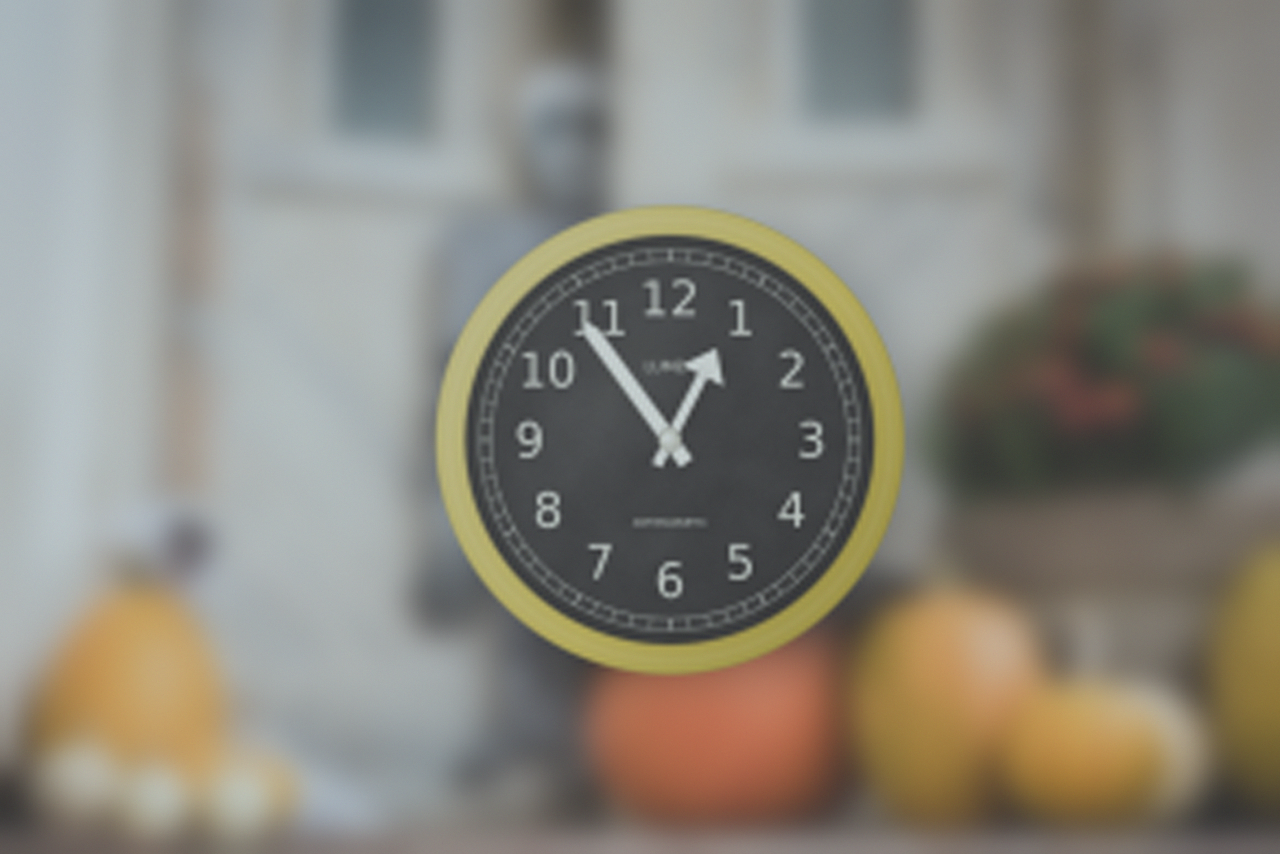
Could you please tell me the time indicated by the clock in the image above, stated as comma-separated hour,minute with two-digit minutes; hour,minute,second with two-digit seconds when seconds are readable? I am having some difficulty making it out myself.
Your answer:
12,54
